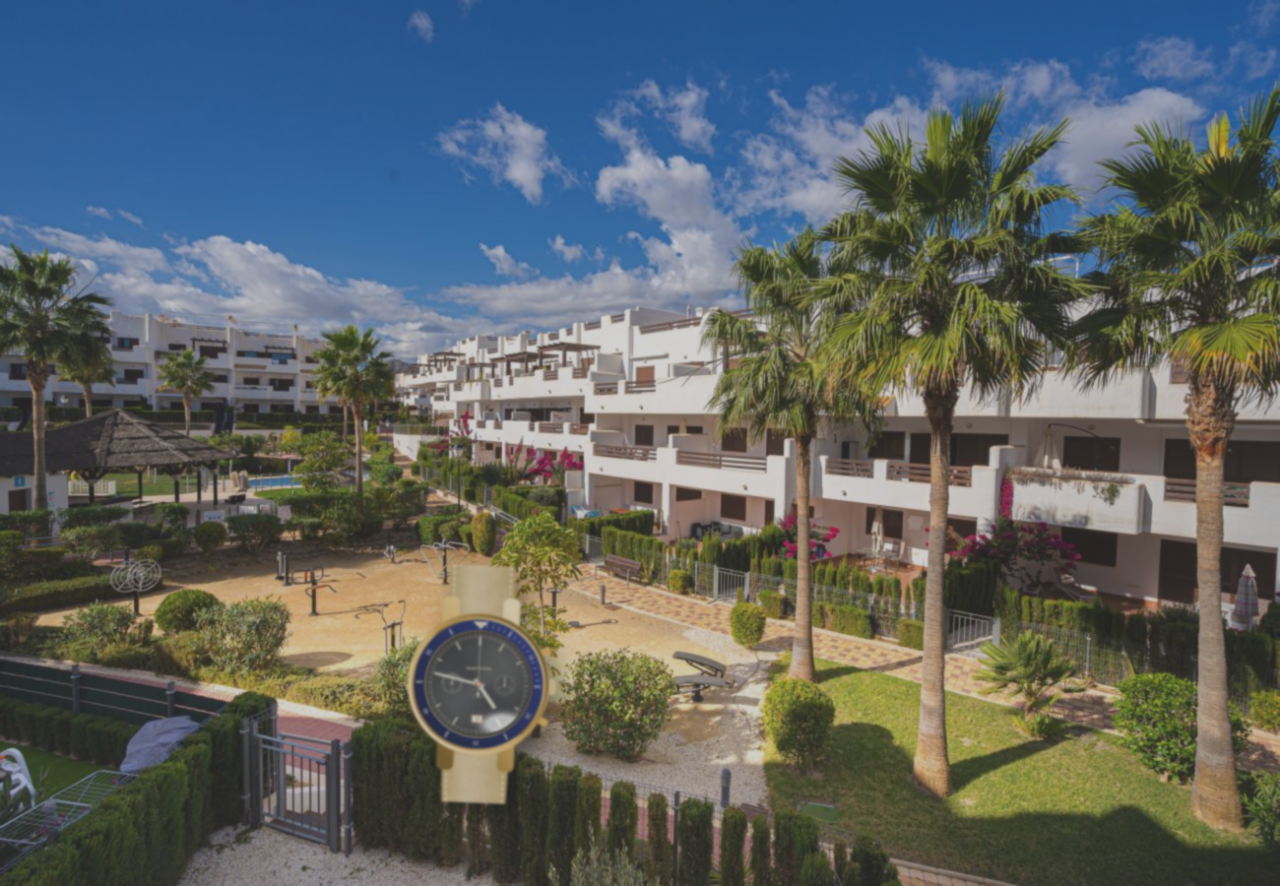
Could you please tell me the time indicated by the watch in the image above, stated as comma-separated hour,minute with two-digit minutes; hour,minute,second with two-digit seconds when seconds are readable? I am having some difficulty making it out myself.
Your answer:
4,47
